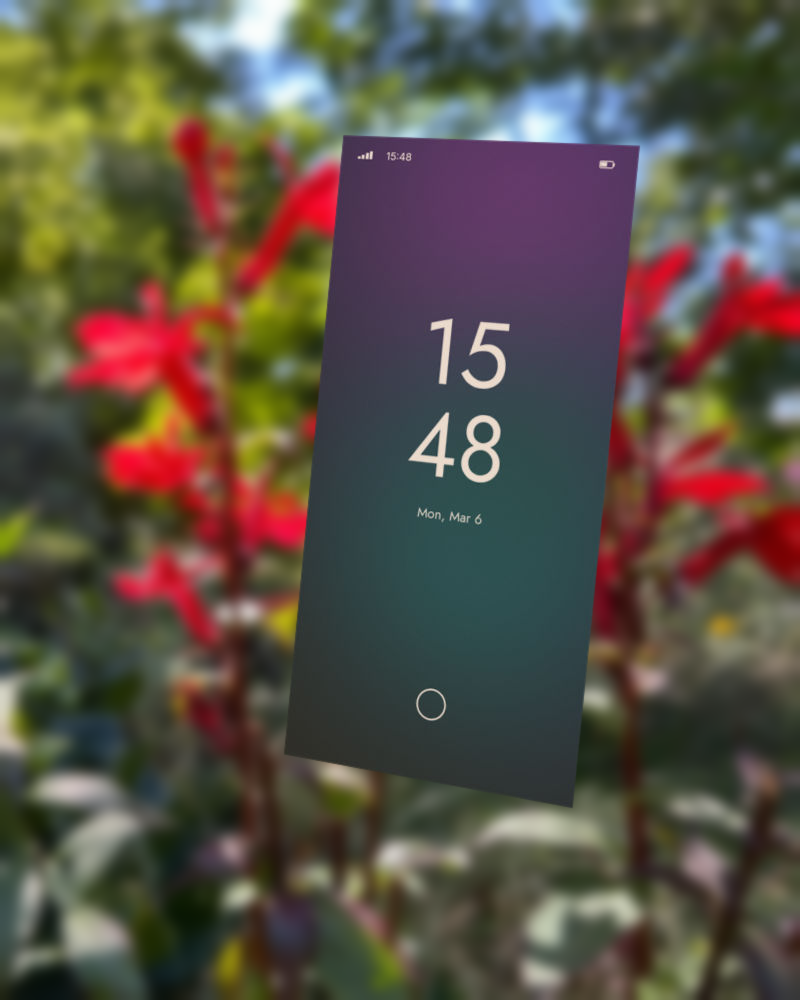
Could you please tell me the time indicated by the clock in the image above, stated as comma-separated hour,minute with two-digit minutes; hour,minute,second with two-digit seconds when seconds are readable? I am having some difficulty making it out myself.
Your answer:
15,48
